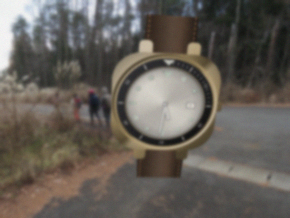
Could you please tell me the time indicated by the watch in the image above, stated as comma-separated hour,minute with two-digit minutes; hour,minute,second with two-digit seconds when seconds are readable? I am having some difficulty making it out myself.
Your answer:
5,31
